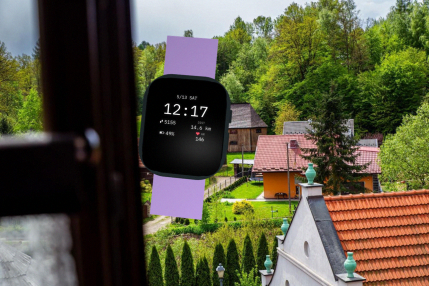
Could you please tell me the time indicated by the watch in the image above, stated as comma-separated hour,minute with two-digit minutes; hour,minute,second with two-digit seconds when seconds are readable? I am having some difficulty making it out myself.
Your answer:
12,17
